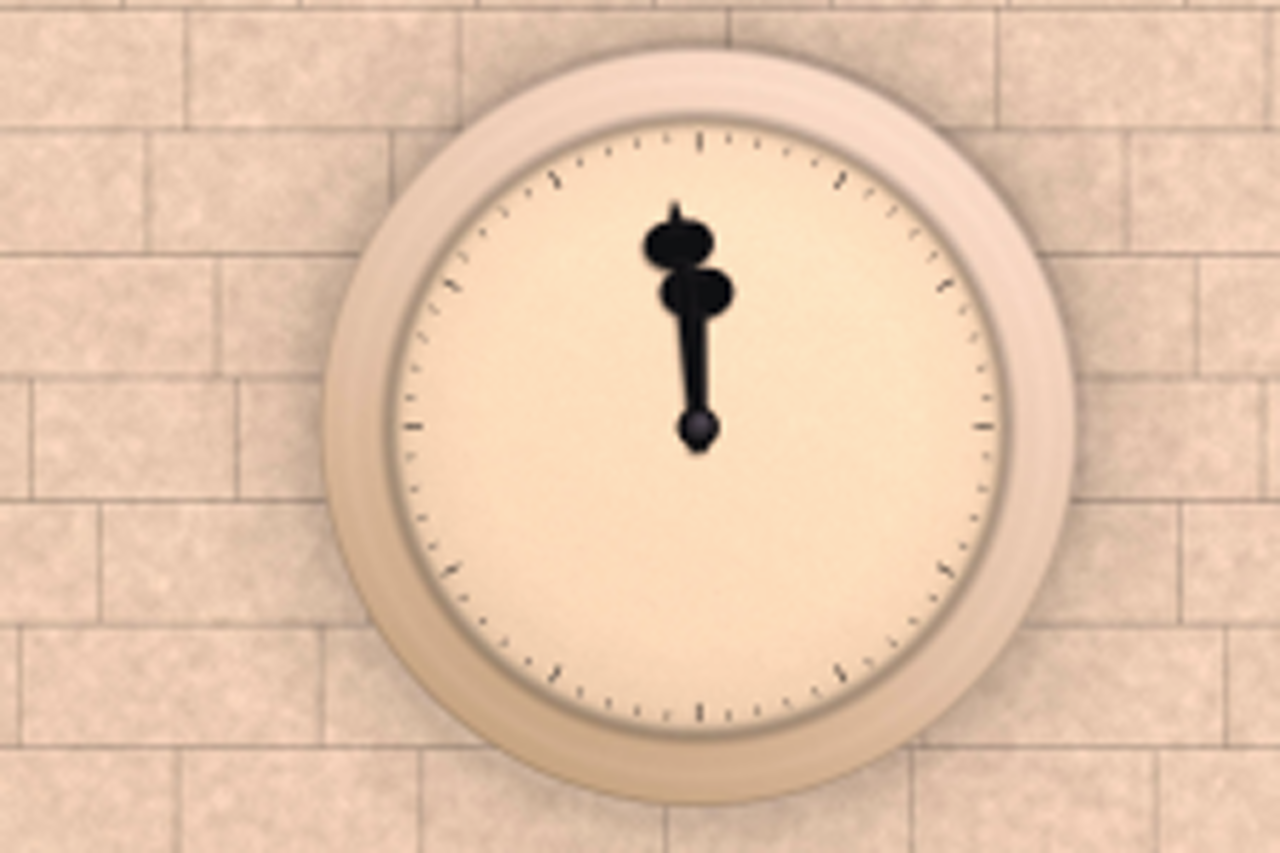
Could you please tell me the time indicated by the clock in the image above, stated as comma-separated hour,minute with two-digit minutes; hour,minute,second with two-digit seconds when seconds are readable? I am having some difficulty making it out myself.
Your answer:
11,59
